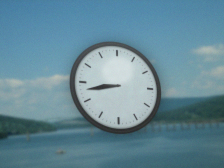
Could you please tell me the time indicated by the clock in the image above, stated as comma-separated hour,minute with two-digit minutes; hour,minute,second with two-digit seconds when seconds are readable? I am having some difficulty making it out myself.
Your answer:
8,43
